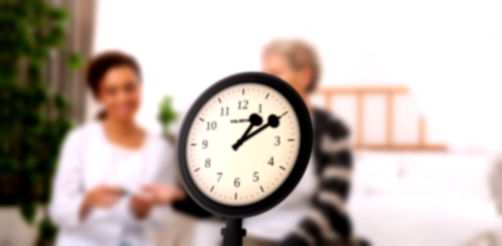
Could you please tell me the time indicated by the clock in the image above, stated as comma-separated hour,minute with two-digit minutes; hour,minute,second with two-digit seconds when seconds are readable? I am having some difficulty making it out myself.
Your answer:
1,10
